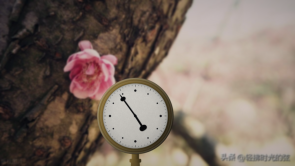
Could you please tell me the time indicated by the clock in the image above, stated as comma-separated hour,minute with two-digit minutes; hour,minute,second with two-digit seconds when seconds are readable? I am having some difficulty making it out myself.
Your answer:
4,54
